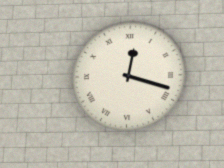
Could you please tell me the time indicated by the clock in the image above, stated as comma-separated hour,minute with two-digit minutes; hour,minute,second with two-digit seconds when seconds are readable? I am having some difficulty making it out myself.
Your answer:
12,18
